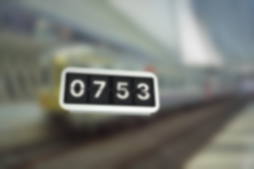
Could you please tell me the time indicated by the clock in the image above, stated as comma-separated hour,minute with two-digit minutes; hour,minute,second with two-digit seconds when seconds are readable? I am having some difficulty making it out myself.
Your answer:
7,53
